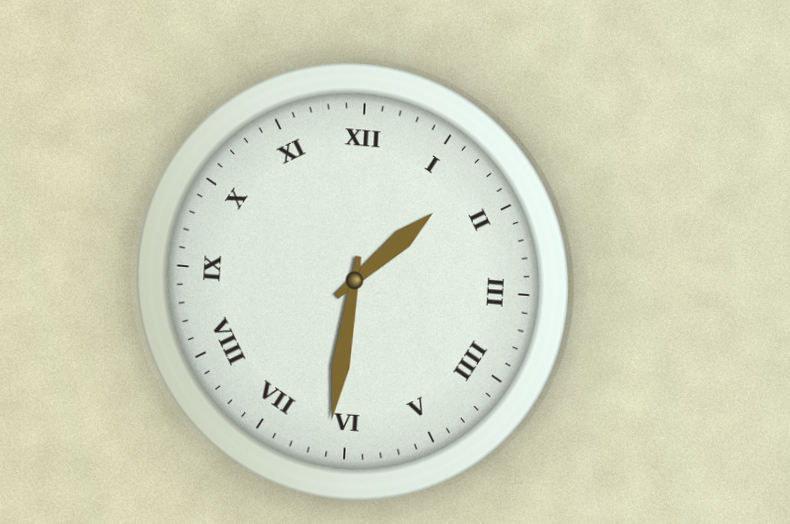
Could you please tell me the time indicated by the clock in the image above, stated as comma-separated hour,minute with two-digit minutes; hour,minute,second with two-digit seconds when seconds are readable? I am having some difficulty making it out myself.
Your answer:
1,31
